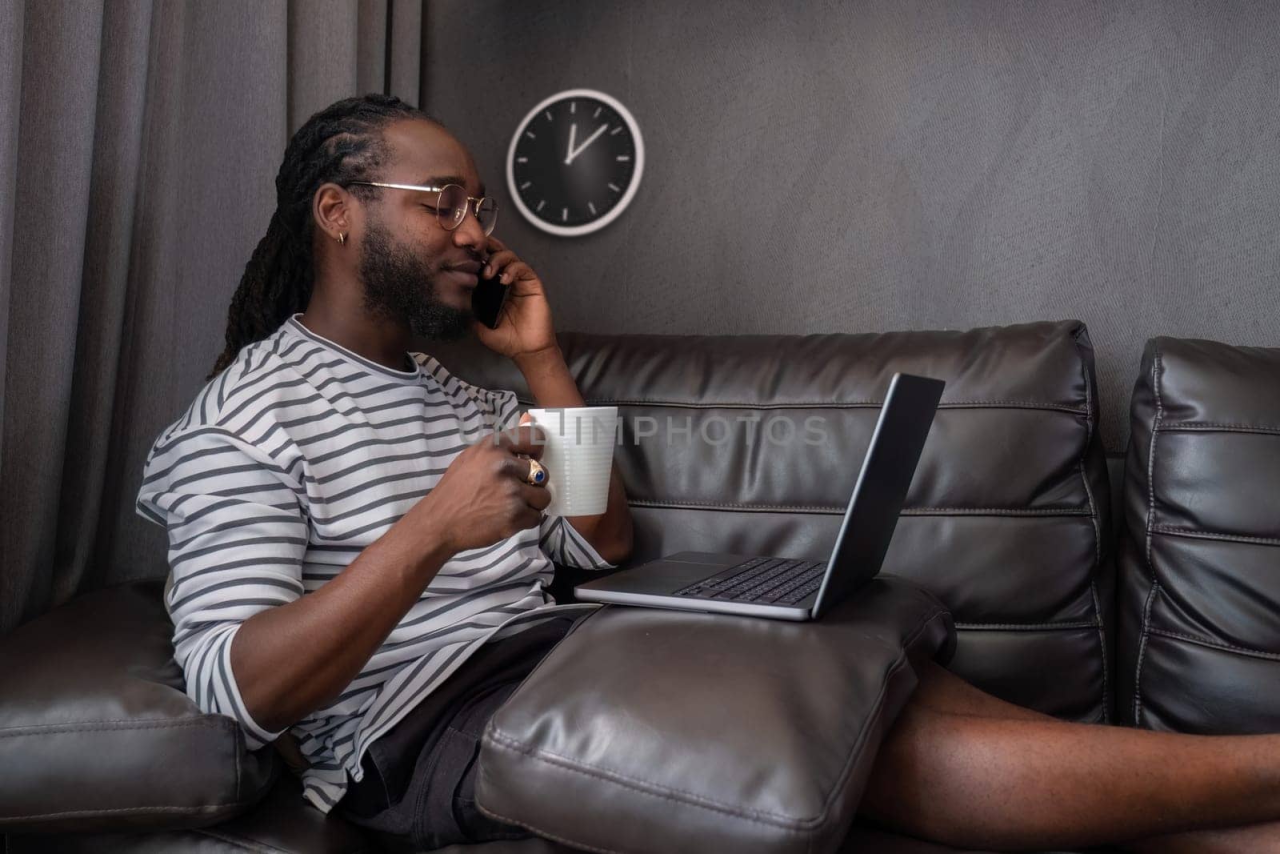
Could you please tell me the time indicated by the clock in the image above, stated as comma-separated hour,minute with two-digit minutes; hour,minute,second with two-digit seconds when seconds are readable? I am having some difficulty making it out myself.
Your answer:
12,08
